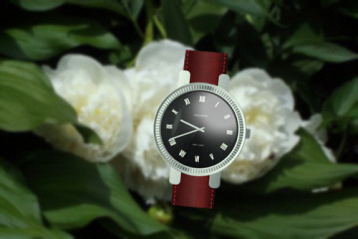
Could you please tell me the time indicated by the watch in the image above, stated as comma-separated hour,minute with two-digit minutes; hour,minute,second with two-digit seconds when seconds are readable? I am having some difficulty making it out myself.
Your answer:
9,41
